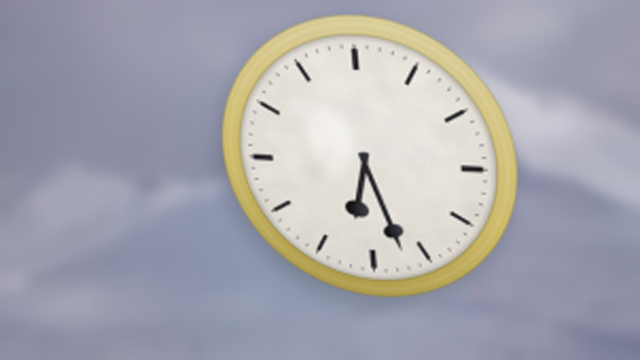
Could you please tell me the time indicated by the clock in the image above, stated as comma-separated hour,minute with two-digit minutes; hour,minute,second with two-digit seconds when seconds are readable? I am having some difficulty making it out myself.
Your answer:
6,27
